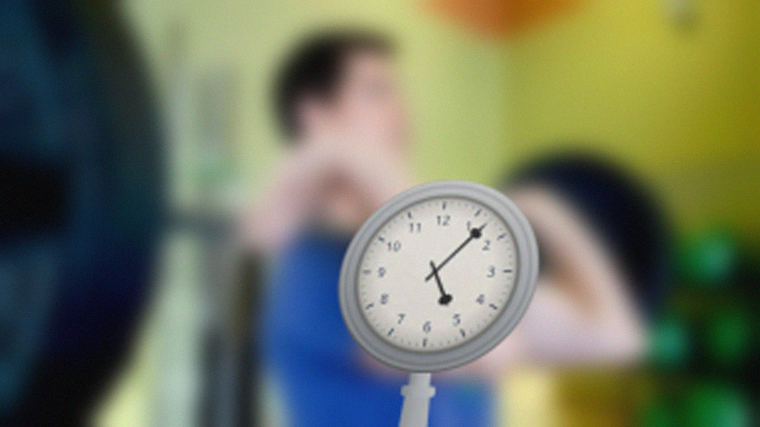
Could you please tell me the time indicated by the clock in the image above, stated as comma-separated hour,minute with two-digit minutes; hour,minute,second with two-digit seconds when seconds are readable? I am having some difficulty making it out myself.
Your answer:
5,07
